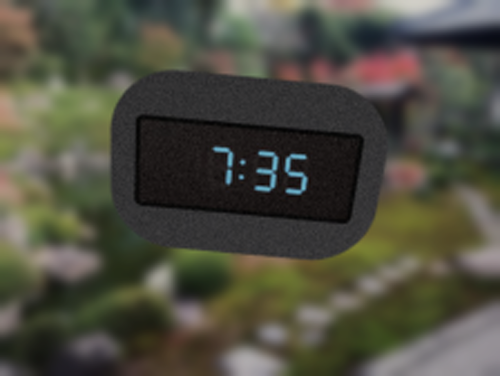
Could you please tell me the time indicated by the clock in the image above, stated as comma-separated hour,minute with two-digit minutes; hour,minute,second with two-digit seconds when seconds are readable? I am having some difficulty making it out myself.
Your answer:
7,35
